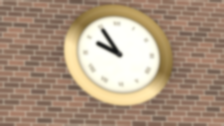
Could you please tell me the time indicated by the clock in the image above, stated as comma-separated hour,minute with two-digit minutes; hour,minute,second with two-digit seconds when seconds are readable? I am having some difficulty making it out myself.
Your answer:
9,55
